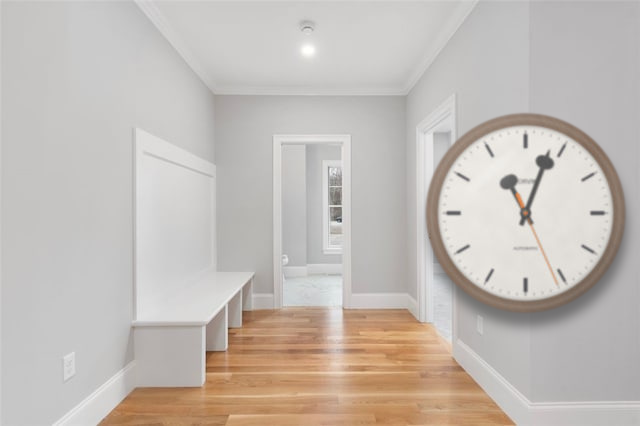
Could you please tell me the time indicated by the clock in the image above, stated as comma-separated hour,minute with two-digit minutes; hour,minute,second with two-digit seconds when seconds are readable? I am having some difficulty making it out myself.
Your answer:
11,03,26
